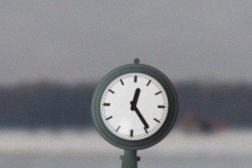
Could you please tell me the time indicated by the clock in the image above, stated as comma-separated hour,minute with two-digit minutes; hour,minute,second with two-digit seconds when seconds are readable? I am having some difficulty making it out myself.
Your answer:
12,24
